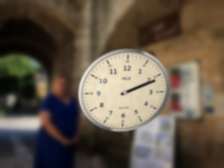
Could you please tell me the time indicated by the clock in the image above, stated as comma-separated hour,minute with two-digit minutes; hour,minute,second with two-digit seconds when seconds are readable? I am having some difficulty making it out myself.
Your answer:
2,11
